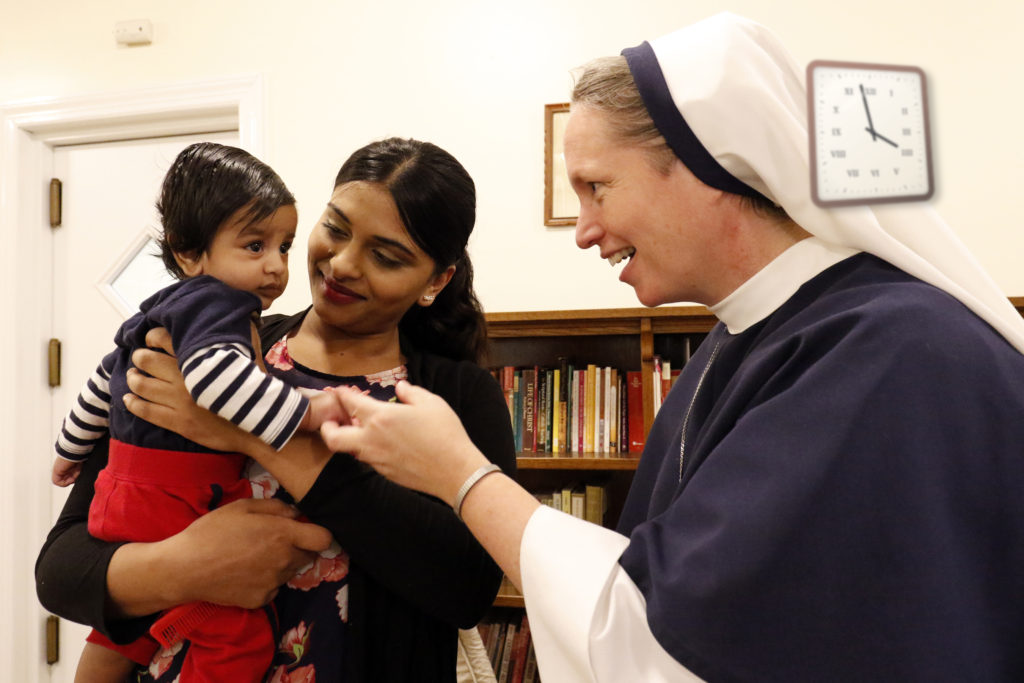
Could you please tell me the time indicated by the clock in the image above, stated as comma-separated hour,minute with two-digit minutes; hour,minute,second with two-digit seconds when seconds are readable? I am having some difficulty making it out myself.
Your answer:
3,58
